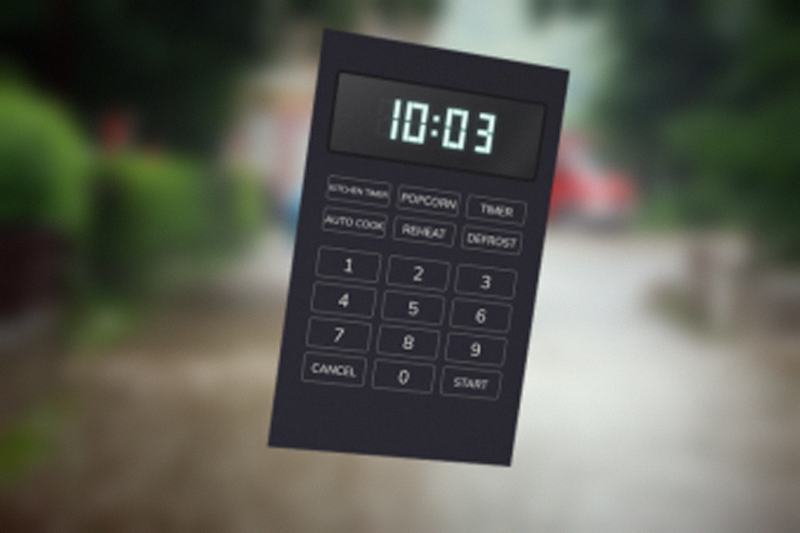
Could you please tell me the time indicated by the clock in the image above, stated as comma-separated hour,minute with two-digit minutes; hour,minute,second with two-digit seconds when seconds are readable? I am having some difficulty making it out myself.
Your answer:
10,03
